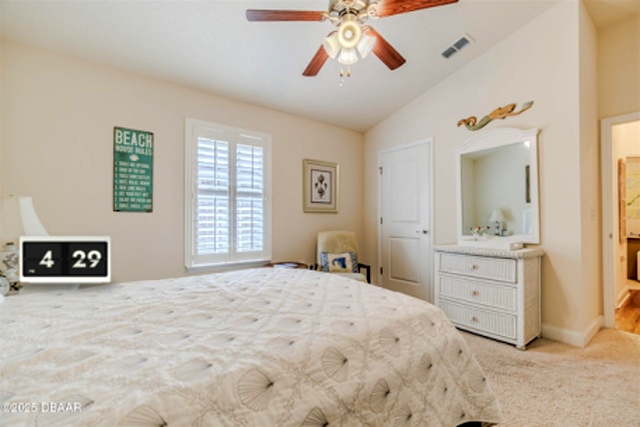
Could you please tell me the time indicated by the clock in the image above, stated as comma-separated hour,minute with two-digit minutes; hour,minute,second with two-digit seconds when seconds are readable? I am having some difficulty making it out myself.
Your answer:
4,29
